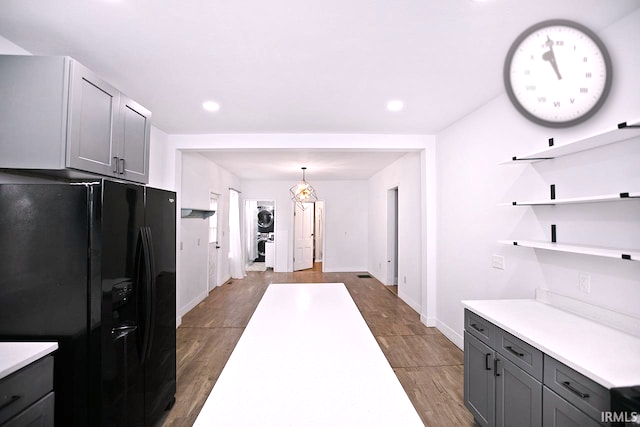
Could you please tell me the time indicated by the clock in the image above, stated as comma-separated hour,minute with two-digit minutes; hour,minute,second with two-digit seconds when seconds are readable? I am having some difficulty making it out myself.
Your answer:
10,57
